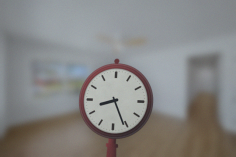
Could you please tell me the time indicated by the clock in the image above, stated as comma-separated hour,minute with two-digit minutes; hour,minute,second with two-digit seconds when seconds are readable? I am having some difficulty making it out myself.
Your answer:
8,26
